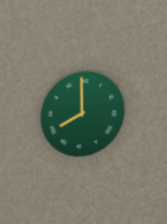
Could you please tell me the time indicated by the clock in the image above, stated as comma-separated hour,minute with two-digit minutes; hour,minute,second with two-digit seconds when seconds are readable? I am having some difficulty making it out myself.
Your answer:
7,59
